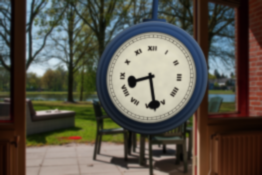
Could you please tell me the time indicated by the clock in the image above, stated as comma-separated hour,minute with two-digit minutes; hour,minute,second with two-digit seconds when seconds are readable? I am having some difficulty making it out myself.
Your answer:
8,28
